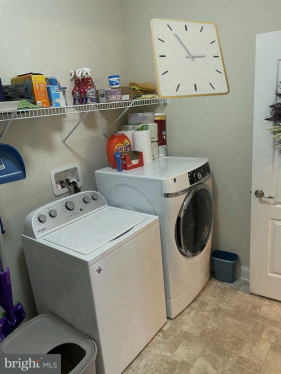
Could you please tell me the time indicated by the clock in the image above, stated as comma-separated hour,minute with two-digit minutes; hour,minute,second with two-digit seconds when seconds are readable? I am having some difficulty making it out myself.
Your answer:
2,55
